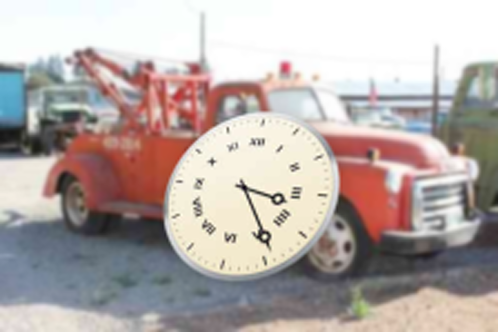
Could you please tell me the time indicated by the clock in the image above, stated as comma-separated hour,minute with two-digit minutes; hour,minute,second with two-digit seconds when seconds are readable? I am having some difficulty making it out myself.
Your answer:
3,24
